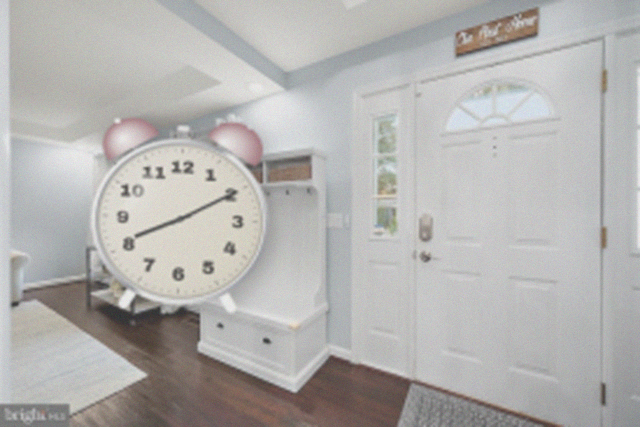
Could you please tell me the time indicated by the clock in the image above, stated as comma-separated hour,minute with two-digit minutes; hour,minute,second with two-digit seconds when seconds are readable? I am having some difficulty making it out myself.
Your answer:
8,10
